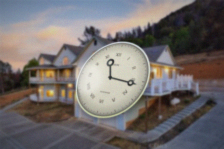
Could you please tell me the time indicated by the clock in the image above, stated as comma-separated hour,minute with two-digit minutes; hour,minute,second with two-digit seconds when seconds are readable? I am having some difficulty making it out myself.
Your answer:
11,16
